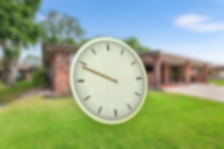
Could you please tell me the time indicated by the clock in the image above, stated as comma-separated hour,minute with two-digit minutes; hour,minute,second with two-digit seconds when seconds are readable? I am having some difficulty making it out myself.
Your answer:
9,49
